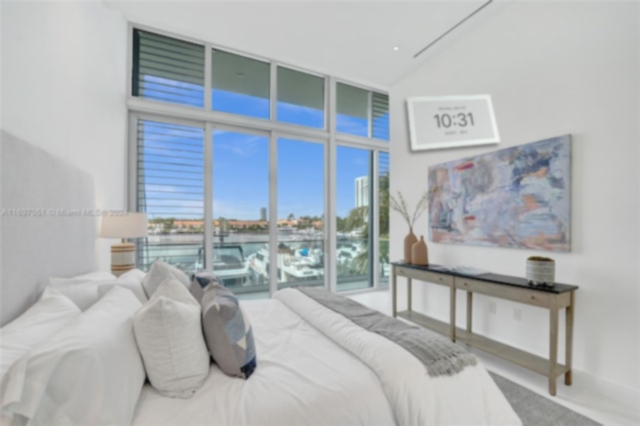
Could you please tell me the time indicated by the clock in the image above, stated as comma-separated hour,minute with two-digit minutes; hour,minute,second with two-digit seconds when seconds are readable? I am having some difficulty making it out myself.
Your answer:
10,31
